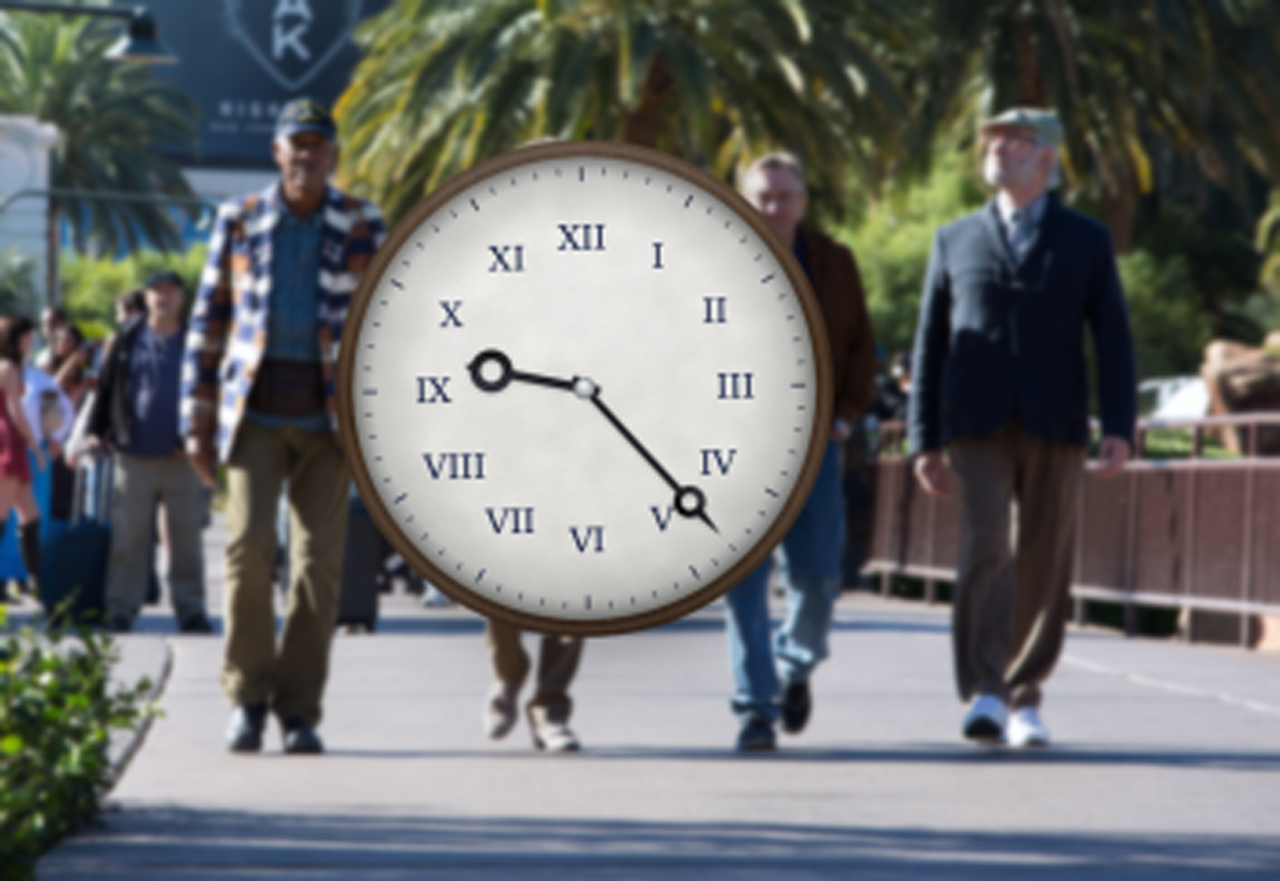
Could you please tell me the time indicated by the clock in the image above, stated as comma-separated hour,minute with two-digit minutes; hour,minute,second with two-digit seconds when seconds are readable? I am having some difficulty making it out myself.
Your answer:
9,23
